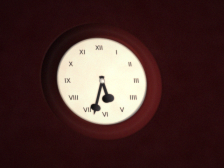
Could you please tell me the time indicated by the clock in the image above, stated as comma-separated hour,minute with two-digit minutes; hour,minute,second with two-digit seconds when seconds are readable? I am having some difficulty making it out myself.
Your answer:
5,33
